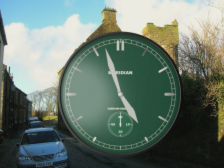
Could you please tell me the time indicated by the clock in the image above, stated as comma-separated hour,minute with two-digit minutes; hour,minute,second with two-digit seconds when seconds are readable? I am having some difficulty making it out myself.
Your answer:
4,57
